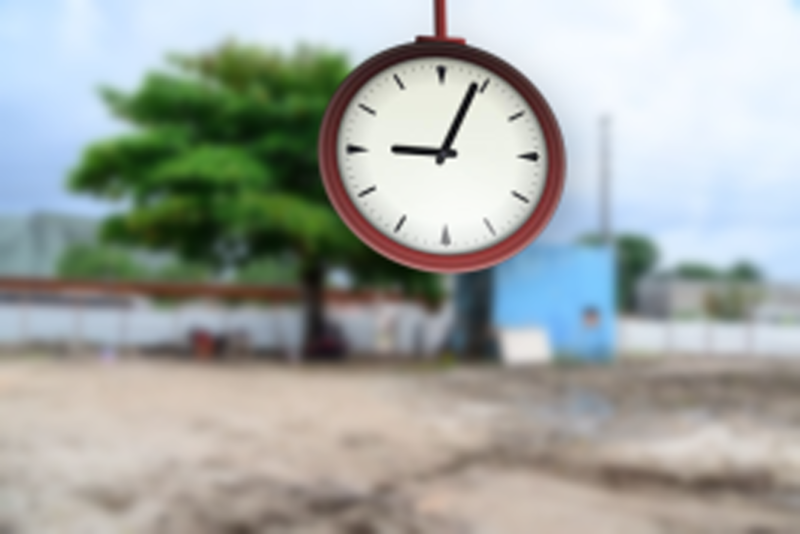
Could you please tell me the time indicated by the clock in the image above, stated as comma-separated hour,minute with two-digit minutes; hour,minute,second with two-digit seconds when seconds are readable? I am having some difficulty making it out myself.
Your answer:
9,04
